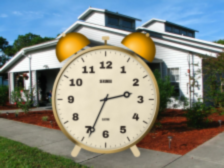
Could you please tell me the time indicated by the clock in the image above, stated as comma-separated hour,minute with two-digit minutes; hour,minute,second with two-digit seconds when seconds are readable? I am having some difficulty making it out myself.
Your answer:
2,34
